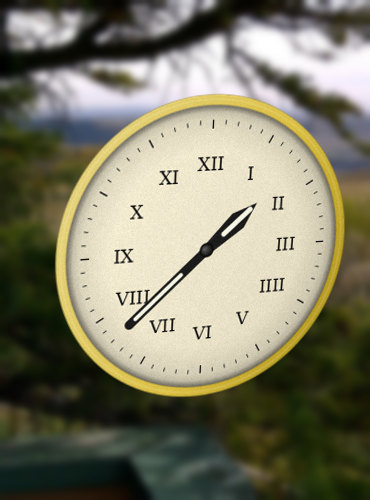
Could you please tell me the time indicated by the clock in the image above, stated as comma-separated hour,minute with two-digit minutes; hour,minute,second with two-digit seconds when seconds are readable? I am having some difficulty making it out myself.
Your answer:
1,38
